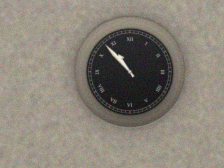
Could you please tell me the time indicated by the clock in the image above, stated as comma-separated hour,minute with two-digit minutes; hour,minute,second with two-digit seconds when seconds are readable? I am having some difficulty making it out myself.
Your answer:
10,53
